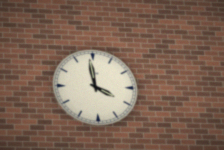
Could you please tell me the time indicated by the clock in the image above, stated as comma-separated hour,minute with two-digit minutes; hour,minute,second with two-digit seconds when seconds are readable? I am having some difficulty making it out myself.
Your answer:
3,59
